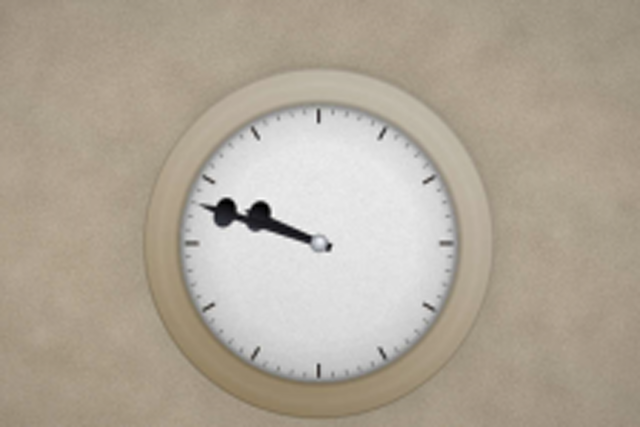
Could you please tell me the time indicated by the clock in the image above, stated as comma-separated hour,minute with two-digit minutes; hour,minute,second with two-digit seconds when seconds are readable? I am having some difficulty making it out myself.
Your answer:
9,48
